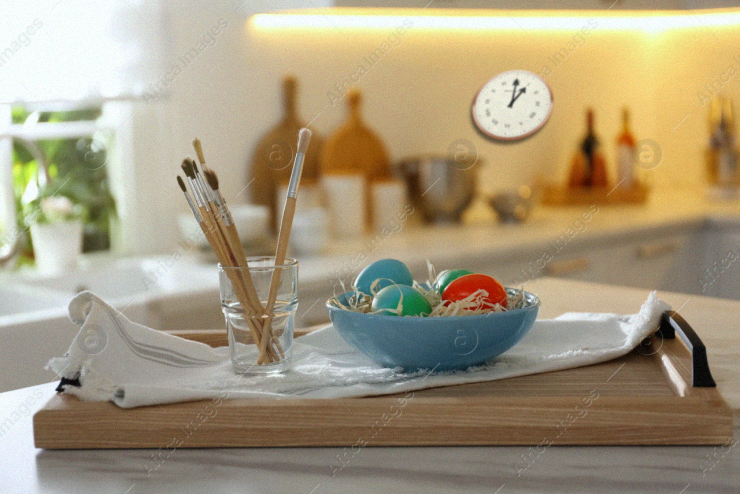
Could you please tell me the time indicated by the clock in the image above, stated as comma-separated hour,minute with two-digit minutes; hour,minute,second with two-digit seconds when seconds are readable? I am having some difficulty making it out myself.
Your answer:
1,00
